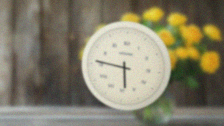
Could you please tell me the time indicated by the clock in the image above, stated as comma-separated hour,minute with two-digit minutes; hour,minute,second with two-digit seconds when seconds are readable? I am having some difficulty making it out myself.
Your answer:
5,46
